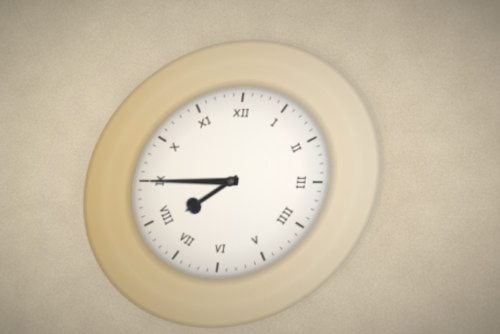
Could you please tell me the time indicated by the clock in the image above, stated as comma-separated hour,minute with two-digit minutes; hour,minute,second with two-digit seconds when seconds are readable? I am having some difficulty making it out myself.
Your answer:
7,45
